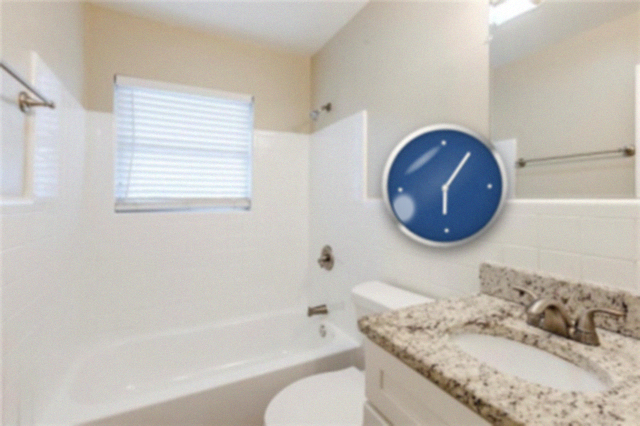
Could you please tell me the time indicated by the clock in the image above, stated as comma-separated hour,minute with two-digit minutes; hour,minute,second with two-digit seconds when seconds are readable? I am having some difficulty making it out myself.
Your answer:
6,06
